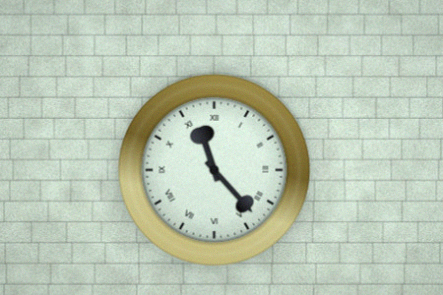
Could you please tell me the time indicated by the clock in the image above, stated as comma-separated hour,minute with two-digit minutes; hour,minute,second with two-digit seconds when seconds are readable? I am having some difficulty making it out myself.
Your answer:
11,23
